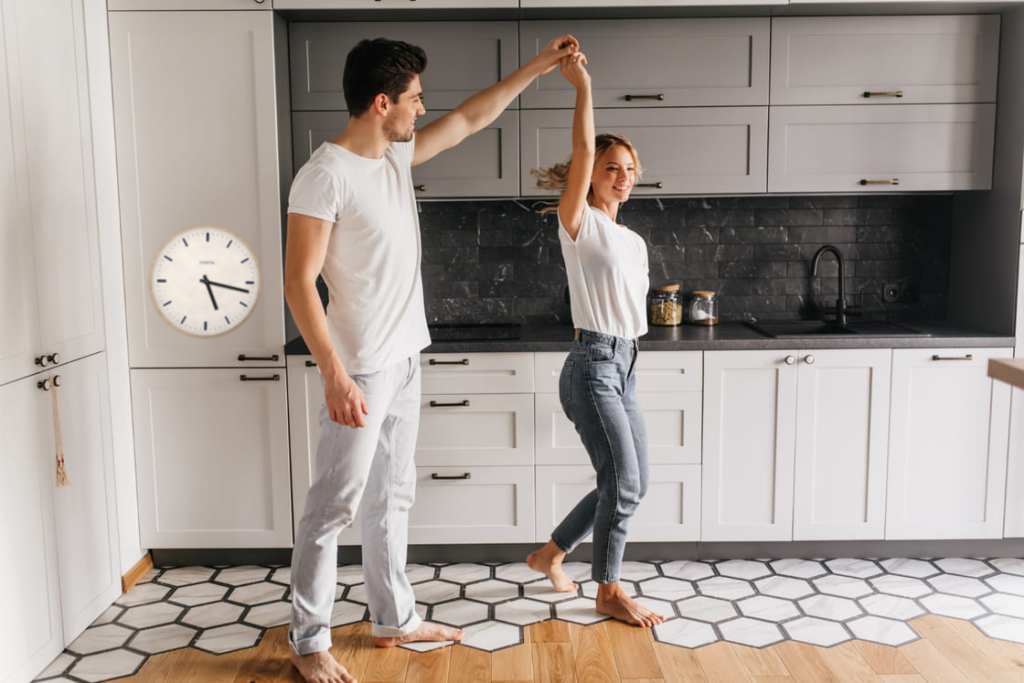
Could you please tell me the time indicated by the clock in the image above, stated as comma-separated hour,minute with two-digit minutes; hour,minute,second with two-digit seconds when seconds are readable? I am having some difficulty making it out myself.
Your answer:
5,17
